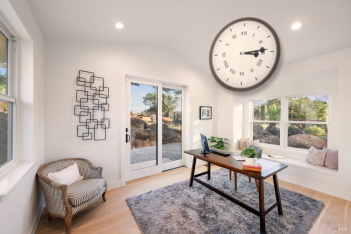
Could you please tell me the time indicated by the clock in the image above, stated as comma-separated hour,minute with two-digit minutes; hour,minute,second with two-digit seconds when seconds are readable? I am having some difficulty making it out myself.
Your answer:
3,14
